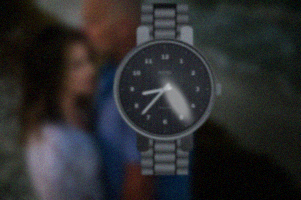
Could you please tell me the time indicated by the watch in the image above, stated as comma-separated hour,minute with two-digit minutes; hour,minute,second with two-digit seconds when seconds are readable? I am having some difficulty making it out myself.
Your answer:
8,37
